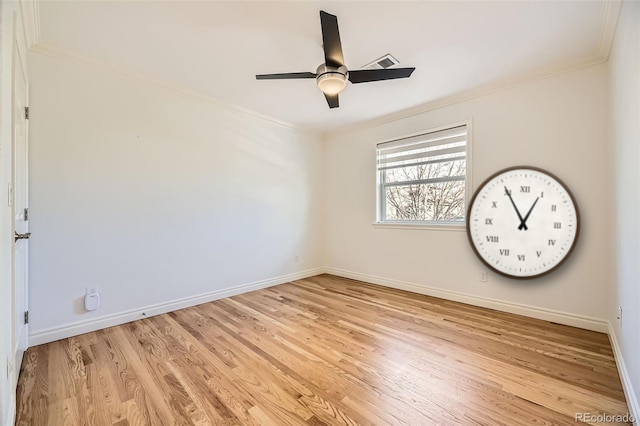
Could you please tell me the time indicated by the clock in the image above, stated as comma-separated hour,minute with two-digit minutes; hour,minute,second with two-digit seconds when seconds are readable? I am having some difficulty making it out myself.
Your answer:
12,55
